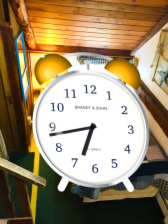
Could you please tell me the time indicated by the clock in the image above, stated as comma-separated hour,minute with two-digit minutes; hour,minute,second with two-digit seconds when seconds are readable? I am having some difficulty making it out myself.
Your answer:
6,43
